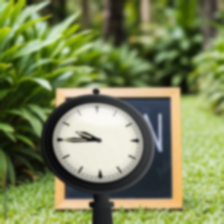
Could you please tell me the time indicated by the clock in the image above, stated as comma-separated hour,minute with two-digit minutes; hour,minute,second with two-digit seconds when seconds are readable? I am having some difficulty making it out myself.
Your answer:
9,45
